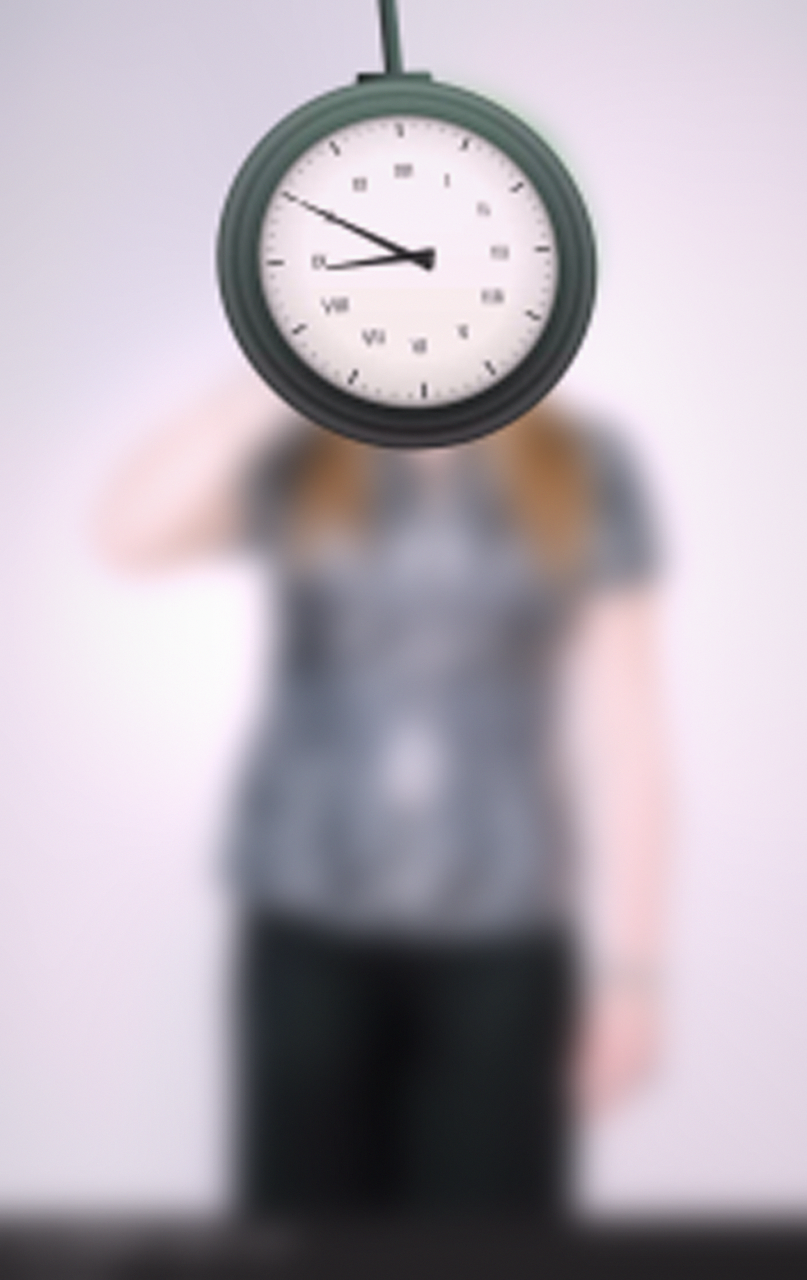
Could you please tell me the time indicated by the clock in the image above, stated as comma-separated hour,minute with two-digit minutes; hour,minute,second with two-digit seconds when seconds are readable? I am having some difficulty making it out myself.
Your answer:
8,50
